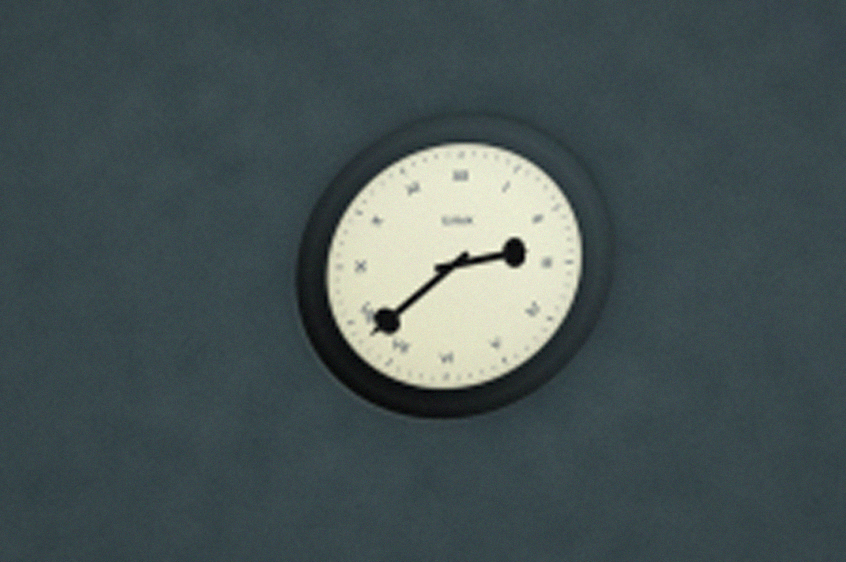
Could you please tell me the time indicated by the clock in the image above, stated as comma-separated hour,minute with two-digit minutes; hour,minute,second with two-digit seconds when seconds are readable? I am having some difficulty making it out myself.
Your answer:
2,38
